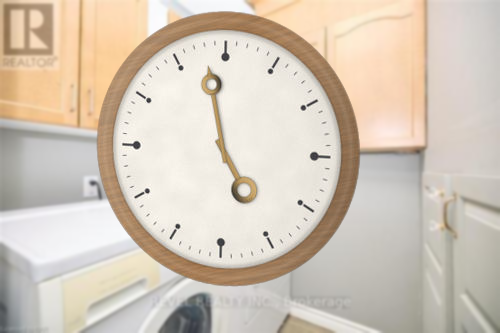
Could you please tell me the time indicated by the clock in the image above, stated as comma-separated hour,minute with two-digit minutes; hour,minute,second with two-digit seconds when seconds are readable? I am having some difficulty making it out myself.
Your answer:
4,58
